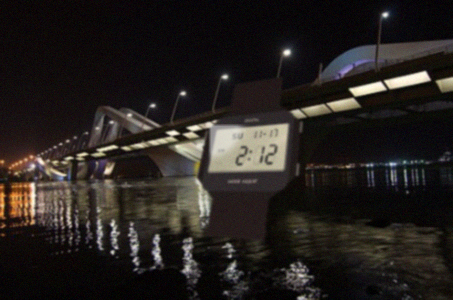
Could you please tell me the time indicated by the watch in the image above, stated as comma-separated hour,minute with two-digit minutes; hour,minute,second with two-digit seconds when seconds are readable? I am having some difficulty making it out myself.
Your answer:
2,12
